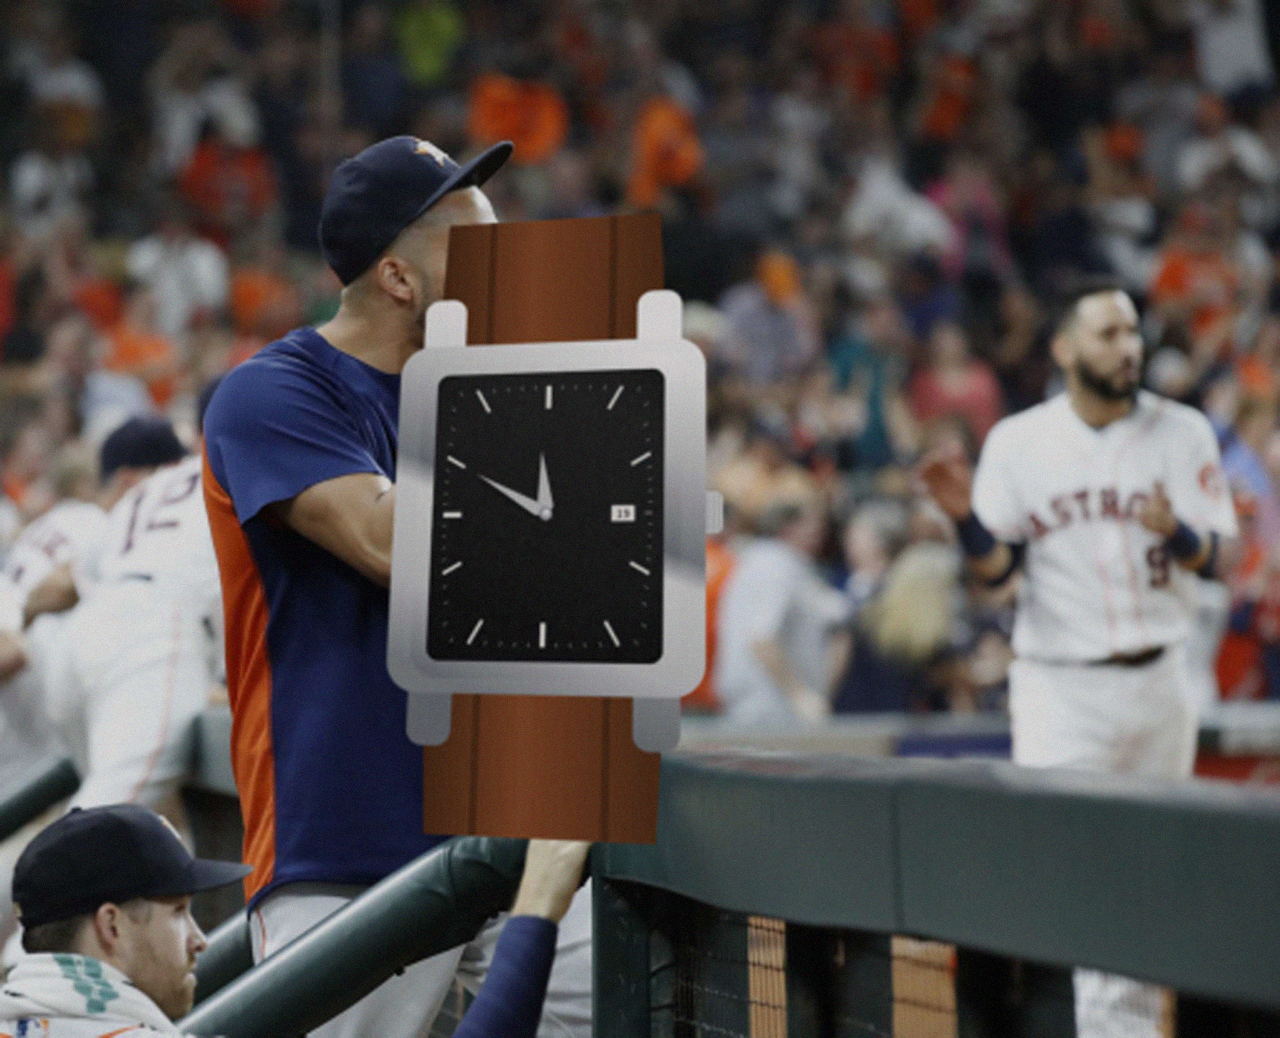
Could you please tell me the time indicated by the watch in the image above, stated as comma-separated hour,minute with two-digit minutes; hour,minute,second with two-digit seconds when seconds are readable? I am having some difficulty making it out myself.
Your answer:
11,50
